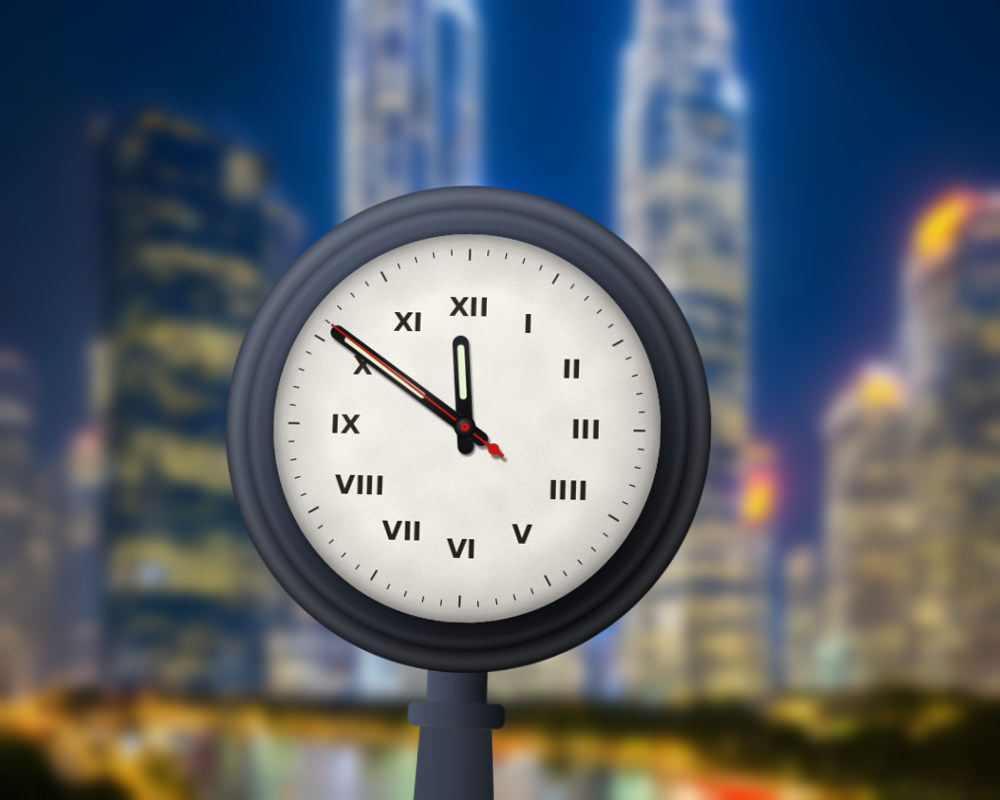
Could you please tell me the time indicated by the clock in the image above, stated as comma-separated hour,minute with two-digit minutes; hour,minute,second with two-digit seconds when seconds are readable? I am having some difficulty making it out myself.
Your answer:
11,50,51
